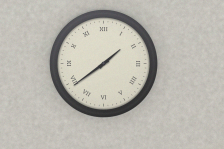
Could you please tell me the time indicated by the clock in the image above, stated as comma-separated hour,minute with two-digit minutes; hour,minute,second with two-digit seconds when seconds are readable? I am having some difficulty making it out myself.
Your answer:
1,39
